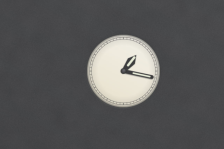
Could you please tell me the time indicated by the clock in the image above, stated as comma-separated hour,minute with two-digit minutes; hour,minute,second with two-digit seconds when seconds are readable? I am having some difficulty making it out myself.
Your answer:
1,17
